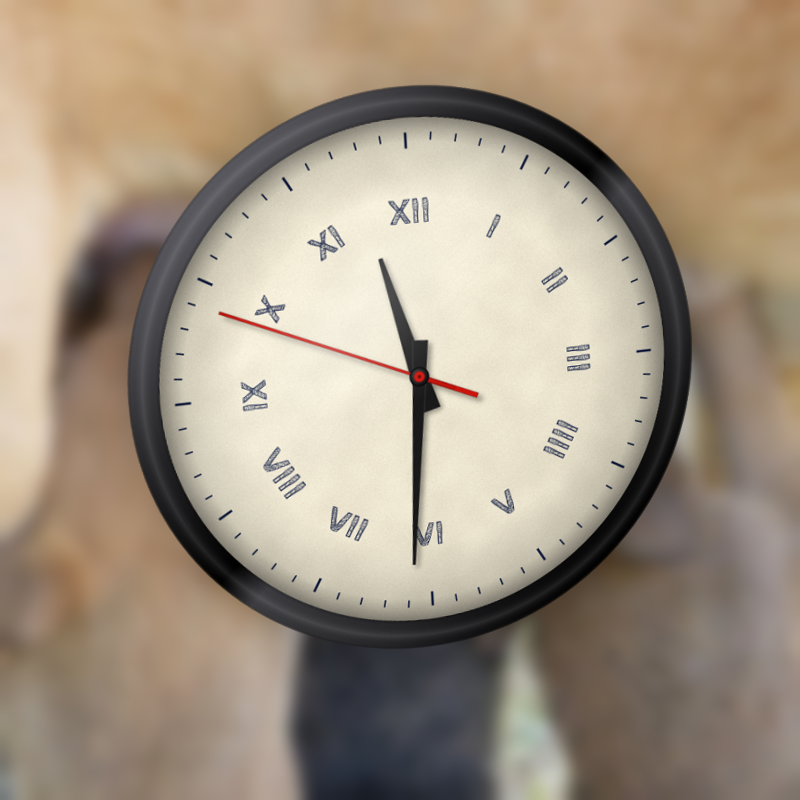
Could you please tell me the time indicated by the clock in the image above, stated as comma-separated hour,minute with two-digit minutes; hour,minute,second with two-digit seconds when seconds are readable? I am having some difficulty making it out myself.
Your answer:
11,30,49
